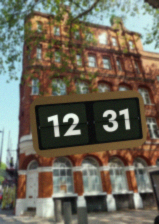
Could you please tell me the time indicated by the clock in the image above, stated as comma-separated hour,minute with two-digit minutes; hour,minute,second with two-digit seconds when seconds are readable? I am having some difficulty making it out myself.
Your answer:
12,31
